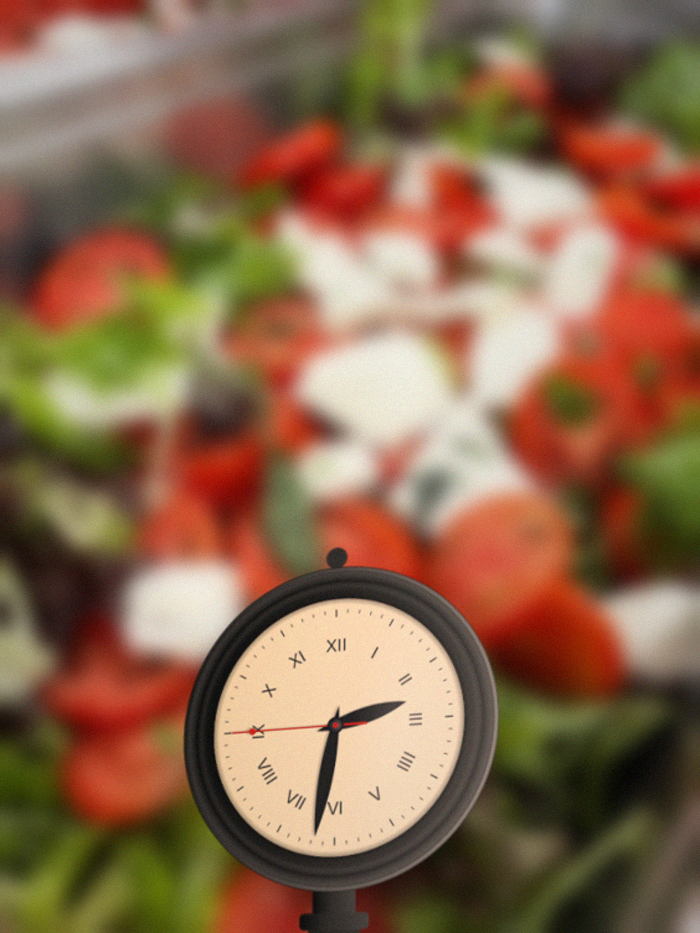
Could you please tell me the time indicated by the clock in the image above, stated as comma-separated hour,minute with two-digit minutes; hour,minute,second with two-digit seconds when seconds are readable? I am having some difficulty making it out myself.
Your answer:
2,31,45
